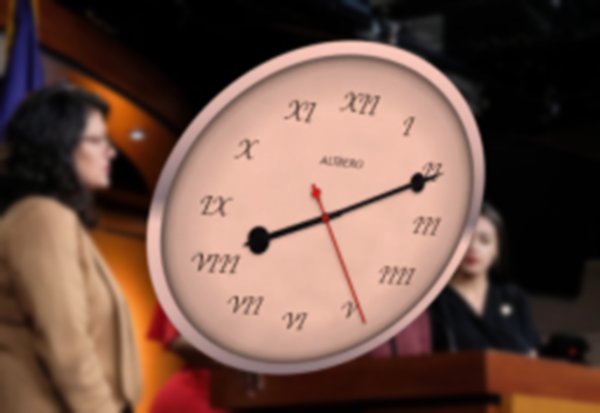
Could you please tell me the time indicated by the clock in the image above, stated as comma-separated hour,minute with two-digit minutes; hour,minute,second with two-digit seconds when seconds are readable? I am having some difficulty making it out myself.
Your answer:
8,10,24
